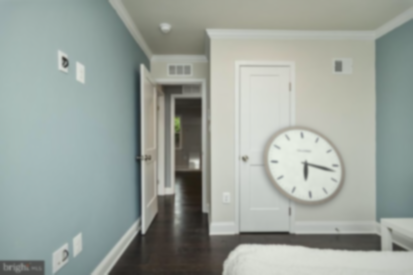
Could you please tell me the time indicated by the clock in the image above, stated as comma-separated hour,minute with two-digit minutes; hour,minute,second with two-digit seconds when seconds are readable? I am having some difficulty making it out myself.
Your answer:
6,17
